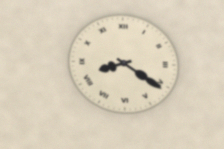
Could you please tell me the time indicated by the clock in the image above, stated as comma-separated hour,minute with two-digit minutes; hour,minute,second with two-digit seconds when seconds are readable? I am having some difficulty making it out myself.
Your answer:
8,21
